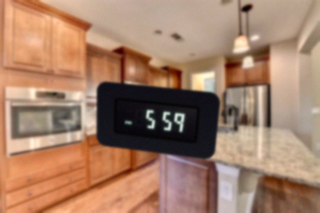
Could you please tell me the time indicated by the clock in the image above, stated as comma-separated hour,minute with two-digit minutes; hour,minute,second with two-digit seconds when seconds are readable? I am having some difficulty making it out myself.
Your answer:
5,59
